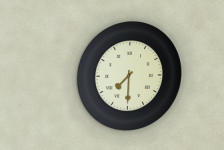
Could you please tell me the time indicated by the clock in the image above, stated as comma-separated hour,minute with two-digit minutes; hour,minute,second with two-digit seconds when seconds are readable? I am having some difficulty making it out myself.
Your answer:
7,30
